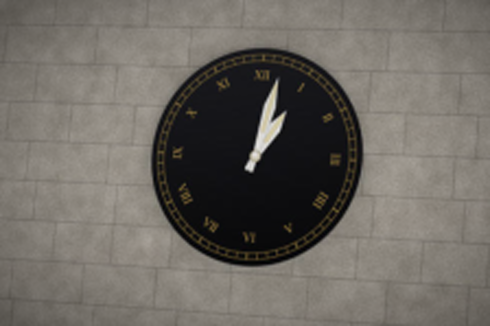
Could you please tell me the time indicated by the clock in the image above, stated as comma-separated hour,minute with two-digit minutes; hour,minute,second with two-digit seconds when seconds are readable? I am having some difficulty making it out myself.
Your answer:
1,02
